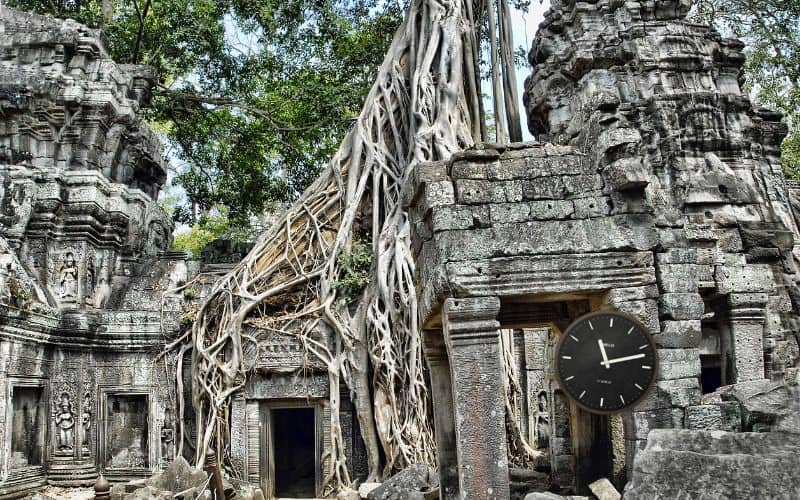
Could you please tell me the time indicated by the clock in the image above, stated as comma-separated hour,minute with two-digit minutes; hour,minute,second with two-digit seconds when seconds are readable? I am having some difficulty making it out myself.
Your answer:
11,12
